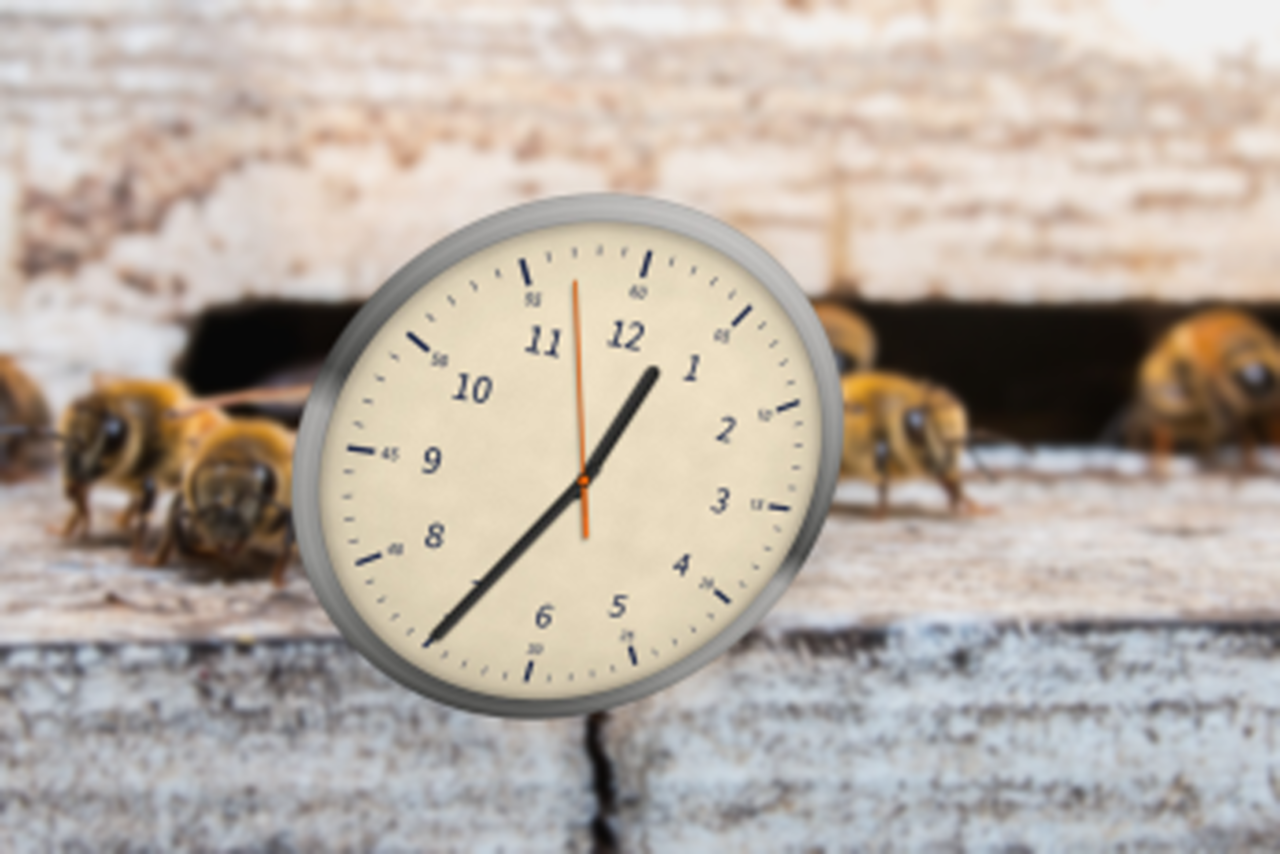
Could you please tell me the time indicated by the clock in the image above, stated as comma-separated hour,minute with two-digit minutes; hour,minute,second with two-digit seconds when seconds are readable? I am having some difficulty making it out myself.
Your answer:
12,34,57
